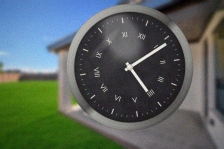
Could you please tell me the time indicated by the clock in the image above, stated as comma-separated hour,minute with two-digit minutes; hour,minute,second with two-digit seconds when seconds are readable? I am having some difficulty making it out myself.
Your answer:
4,06
